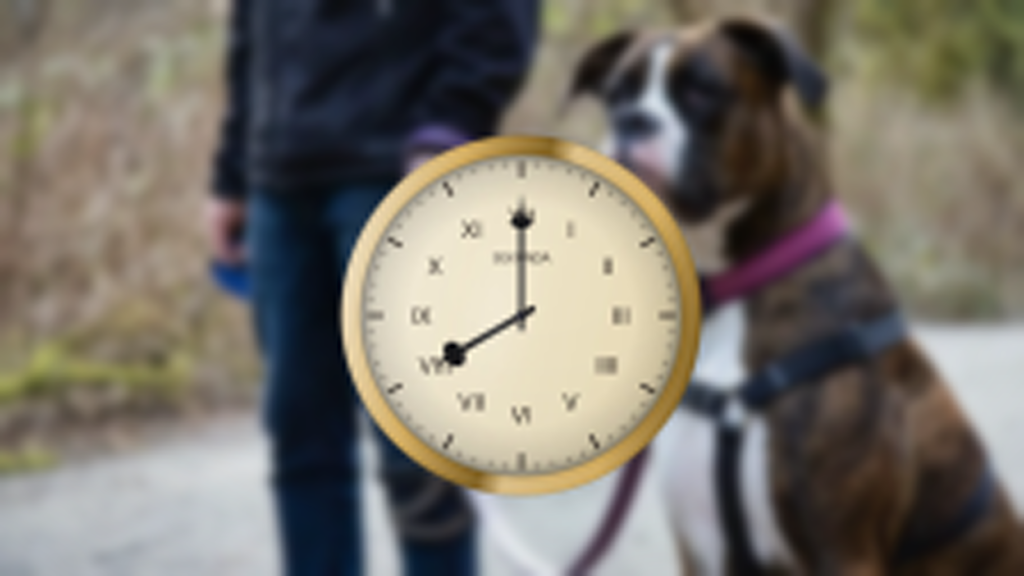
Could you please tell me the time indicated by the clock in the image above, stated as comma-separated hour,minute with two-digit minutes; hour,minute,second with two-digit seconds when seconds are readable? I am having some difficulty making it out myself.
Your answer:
8,00
